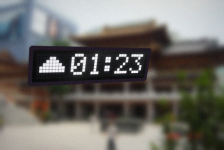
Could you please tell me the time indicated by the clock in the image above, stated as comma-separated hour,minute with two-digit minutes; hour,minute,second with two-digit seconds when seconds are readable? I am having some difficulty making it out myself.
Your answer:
1,23
